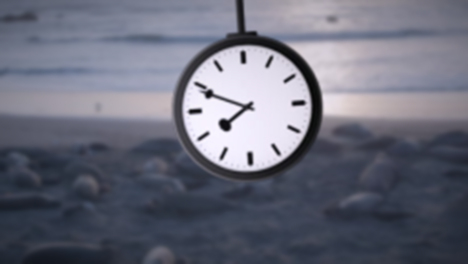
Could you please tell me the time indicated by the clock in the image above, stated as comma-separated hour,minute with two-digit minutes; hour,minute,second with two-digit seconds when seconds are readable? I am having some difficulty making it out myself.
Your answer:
7,49
